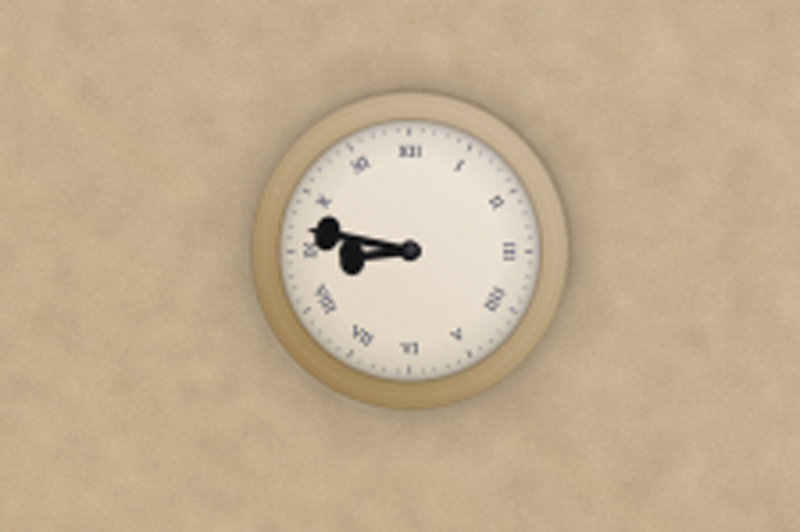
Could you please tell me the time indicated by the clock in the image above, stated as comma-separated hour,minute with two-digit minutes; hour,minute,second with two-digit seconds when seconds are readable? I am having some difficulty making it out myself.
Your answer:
8,47
